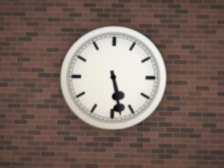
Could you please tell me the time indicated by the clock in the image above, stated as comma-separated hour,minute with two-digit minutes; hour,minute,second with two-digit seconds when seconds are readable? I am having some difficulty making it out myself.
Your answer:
5,28
